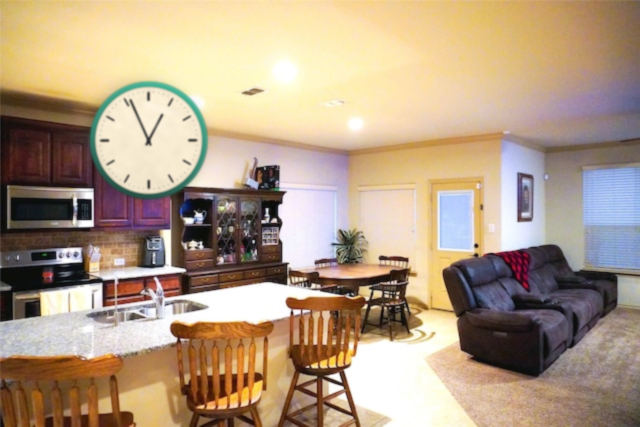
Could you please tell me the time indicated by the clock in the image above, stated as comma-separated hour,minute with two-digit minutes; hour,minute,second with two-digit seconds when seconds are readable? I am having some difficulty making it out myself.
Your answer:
12,56
